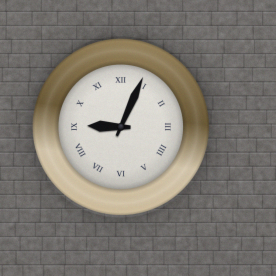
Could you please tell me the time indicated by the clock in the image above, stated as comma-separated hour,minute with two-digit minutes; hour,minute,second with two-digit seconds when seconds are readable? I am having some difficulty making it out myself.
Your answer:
9,04
